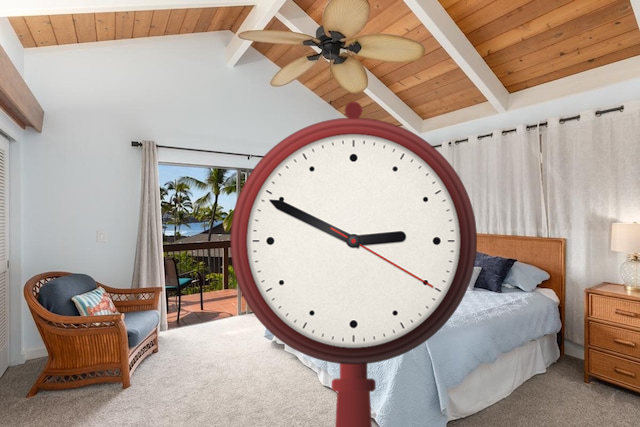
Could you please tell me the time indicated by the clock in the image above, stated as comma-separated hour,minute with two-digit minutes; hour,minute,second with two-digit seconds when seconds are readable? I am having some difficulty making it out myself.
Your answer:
2,49,20
